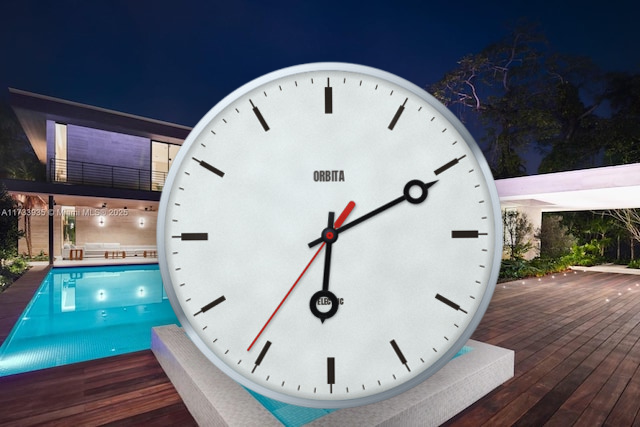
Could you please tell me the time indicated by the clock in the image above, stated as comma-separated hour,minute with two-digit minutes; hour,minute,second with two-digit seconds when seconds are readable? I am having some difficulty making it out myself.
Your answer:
6,10,36
